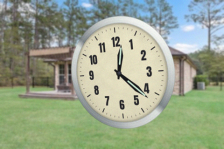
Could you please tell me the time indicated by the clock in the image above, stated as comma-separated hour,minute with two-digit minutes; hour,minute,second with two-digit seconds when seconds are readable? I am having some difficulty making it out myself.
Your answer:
12,22
